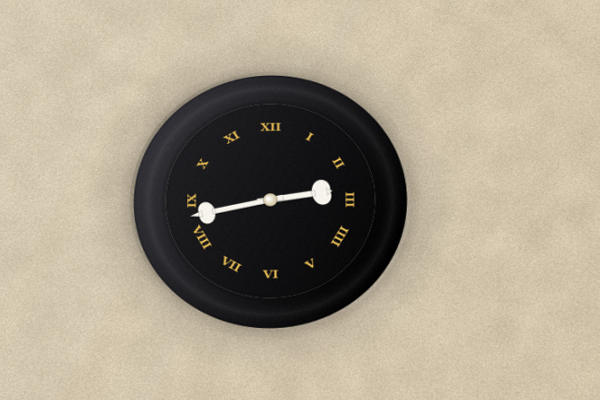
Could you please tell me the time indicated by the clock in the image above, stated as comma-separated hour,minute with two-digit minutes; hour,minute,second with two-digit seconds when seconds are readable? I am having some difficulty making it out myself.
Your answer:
2,43
